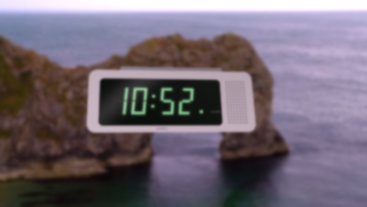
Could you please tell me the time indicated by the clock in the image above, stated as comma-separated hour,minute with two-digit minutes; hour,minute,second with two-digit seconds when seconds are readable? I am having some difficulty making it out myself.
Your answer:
10,52
